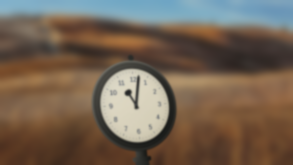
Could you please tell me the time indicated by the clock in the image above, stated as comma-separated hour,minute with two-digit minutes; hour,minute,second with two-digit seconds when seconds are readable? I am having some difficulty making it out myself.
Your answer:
11,02
